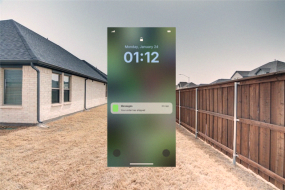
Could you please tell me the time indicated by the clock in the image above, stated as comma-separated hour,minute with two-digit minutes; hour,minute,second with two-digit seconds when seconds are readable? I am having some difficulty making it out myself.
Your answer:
1,12
